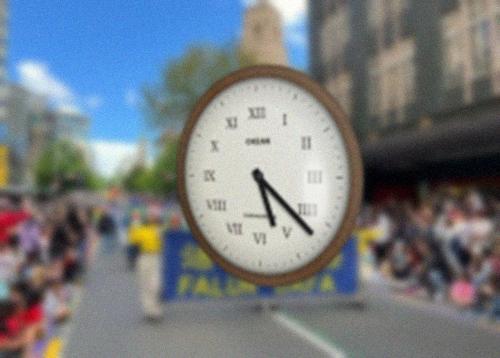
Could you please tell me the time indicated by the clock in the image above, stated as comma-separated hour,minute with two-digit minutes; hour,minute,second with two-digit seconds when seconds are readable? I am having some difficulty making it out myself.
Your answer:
5,22
